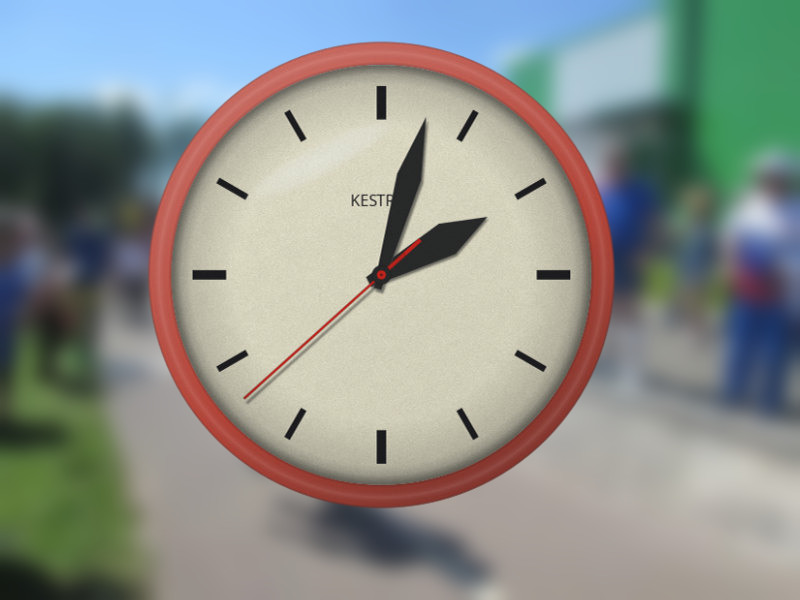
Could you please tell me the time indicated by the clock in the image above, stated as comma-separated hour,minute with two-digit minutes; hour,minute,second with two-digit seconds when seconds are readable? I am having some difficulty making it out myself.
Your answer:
2,02,38
